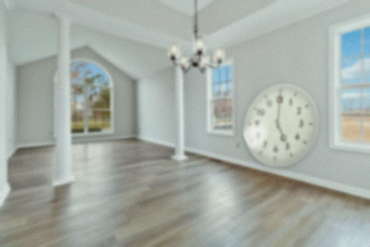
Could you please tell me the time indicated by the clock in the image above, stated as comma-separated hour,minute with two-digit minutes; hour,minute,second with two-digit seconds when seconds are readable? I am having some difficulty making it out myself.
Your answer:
5,00
